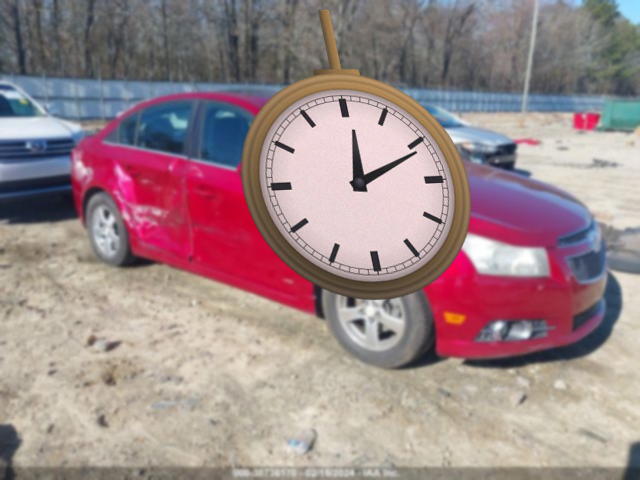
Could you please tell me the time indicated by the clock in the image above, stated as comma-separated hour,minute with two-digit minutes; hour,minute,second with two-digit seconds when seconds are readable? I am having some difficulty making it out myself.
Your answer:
12,11
